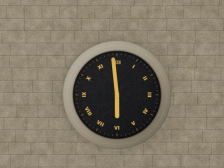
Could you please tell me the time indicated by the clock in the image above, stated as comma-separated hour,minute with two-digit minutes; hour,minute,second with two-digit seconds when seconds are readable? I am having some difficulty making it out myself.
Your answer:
5,59
